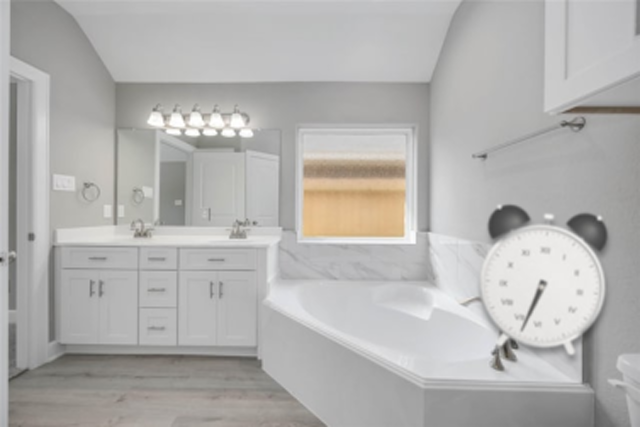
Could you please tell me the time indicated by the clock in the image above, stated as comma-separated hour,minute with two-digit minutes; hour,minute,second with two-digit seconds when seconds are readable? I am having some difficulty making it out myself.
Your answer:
6,33
